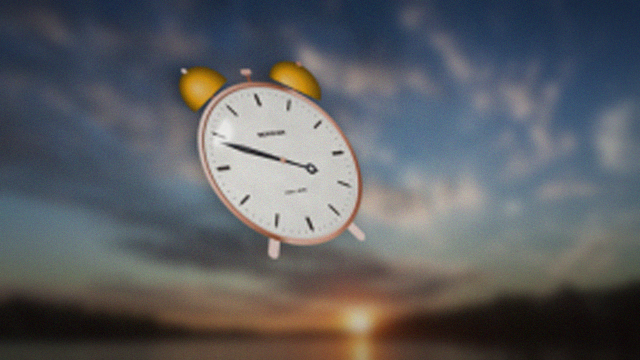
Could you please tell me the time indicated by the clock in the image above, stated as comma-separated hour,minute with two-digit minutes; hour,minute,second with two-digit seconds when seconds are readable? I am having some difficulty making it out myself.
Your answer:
3,49
